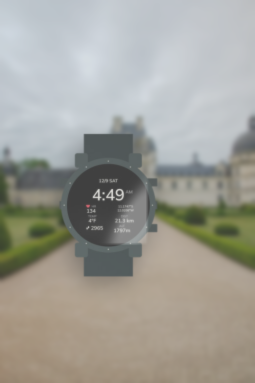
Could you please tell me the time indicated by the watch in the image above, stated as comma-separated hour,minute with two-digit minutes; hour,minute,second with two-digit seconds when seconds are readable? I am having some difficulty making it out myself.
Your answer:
4,49
